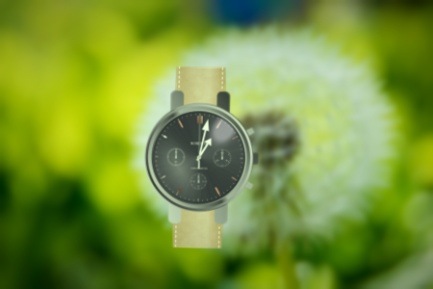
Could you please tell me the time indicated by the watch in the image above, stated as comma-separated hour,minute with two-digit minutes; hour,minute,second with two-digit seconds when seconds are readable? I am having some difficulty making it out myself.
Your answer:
1,02
